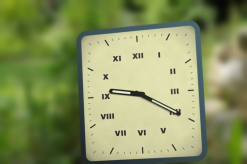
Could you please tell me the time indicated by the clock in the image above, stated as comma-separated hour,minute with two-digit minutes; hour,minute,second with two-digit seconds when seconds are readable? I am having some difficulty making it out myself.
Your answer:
9,20
